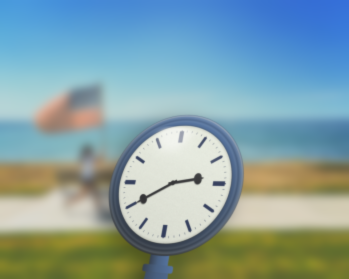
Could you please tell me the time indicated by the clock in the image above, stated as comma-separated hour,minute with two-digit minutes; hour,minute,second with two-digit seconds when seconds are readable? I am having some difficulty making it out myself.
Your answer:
2,40
